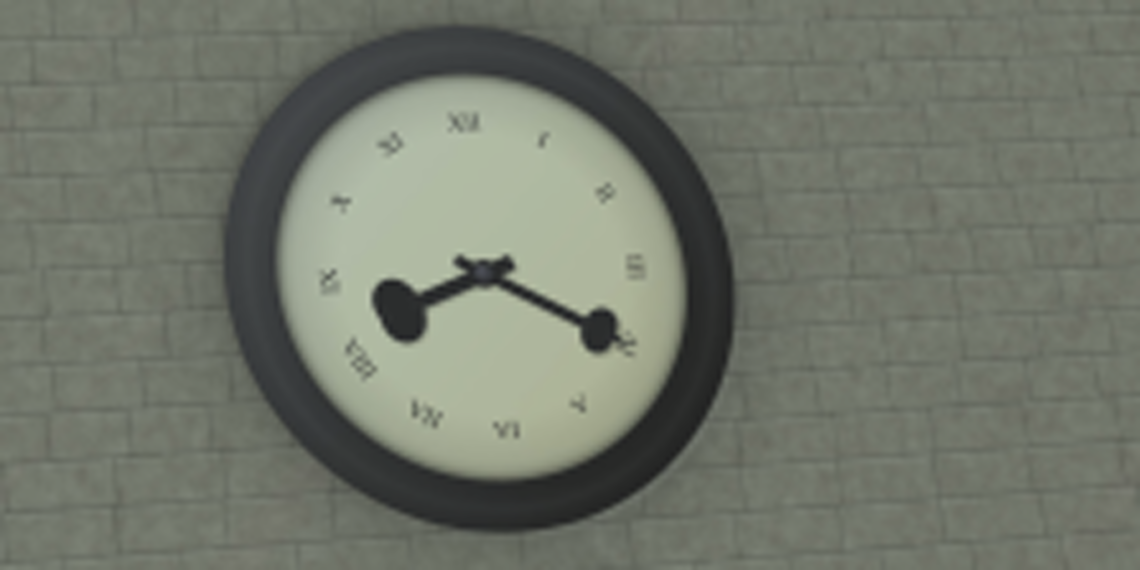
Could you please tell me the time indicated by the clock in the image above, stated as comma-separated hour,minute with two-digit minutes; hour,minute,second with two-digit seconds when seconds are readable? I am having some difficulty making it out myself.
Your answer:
8,20
